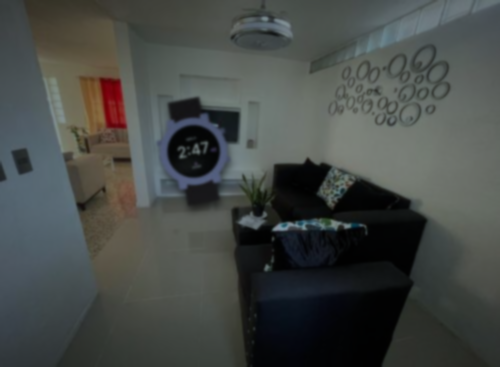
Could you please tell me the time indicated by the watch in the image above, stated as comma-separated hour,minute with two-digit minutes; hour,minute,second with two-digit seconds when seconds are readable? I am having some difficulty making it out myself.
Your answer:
2,47
